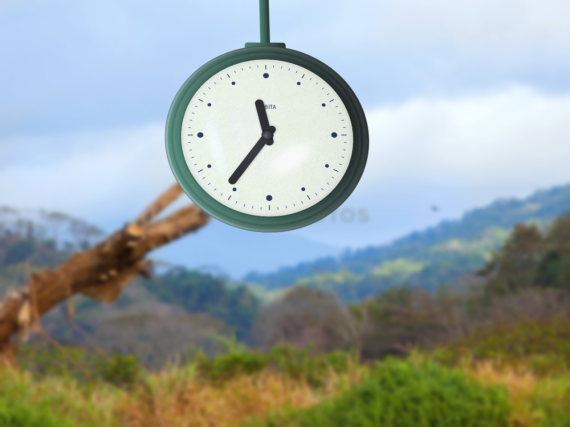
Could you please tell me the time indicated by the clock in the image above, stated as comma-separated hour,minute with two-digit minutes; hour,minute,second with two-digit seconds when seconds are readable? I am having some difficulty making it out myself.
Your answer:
11,36
